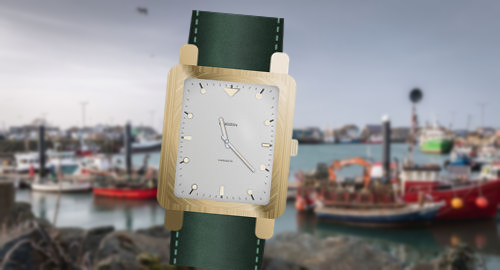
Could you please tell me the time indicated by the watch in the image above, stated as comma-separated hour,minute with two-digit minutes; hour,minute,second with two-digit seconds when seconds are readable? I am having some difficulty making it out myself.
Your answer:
11,22
